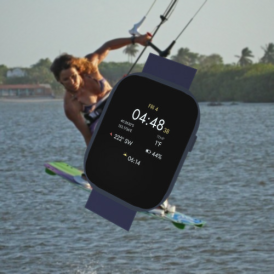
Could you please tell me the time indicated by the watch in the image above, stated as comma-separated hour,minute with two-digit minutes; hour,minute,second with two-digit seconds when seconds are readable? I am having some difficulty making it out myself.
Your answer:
4,48
